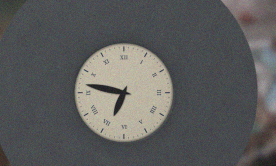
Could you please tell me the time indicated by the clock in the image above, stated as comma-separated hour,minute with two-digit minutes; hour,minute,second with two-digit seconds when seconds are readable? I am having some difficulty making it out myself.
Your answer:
6,47
